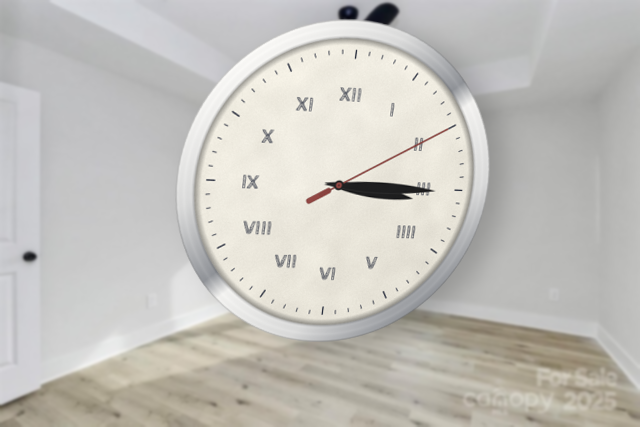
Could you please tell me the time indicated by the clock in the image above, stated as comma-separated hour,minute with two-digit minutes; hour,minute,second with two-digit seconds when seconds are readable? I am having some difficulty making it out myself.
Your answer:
3,15,10
